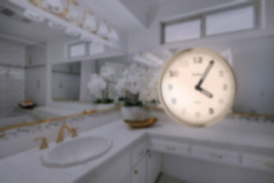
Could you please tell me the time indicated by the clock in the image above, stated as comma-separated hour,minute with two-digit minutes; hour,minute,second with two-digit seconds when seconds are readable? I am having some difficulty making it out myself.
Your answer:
4,05
